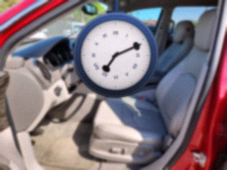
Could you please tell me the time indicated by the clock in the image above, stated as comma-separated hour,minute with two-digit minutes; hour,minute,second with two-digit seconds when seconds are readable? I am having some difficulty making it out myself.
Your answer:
7,11
